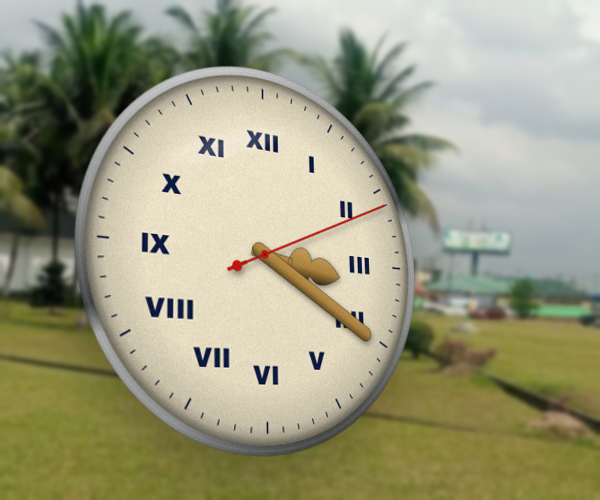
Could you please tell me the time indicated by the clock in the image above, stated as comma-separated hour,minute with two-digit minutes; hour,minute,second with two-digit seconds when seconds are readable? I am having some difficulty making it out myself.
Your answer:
3,20,11
